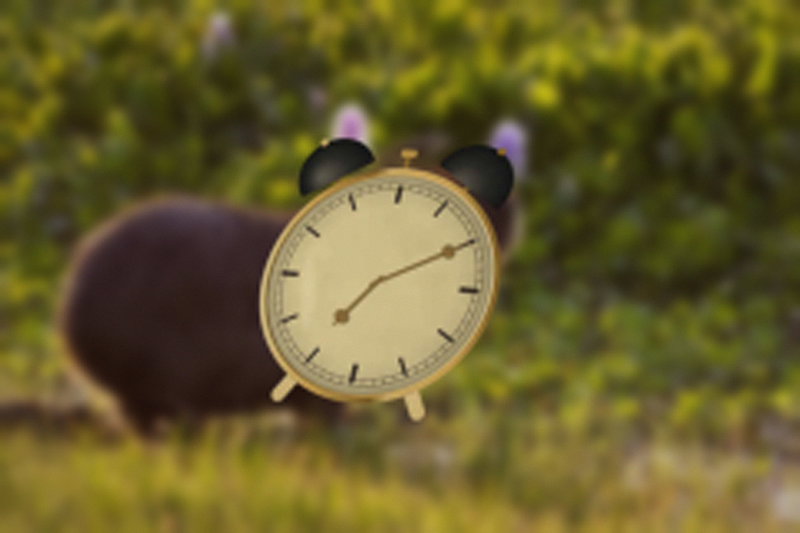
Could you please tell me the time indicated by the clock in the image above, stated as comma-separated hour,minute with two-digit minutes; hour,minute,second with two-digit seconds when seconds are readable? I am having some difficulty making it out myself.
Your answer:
7,10
